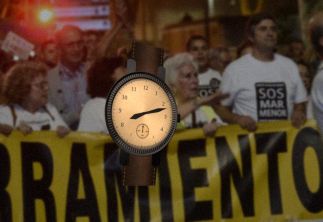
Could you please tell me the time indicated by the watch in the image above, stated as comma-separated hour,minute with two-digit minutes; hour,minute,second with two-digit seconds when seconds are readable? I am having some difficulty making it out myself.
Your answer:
8,12
